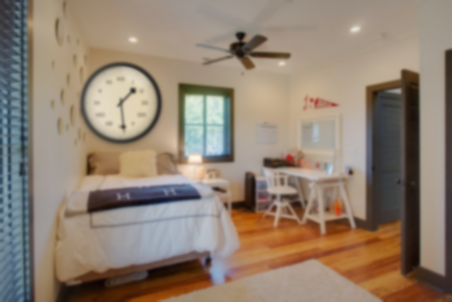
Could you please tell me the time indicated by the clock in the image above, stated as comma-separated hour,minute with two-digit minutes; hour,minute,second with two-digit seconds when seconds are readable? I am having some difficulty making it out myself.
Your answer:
1,29
